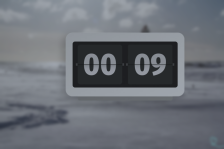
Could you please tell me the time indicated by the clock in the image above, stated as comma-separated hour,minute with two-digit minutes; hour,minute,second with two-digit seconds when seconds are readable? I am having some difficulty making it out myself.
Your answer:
0,09
